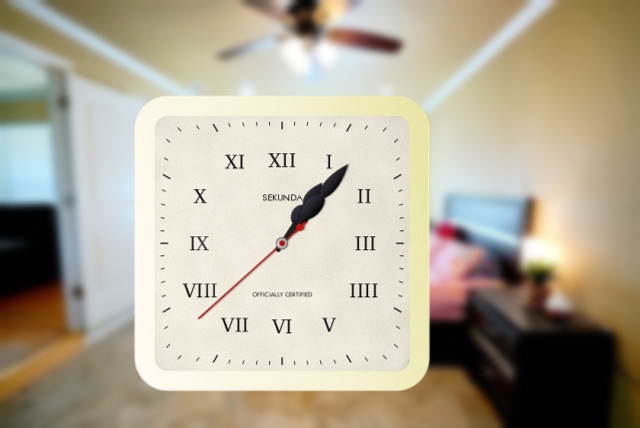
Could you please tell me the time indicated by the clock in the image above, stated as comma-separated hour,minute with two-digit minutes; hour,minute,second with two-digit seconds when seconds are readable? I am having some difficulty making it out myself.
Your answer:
1,06,38
